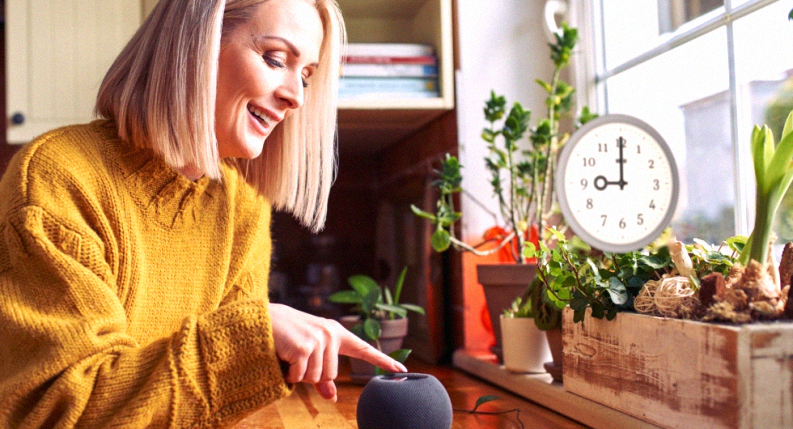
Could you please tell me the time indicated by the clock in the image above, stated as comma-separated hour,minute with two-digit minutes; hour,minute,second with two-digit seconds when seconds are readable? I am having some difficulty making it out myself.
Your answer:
9,00
